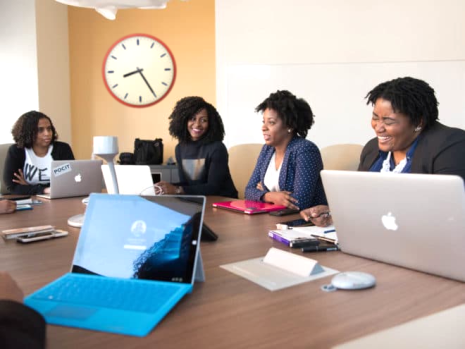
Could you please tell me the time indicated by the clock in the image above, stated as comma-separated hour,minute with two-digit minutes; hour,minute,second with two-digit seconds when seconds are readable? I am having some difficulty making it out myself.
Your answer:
8,25
